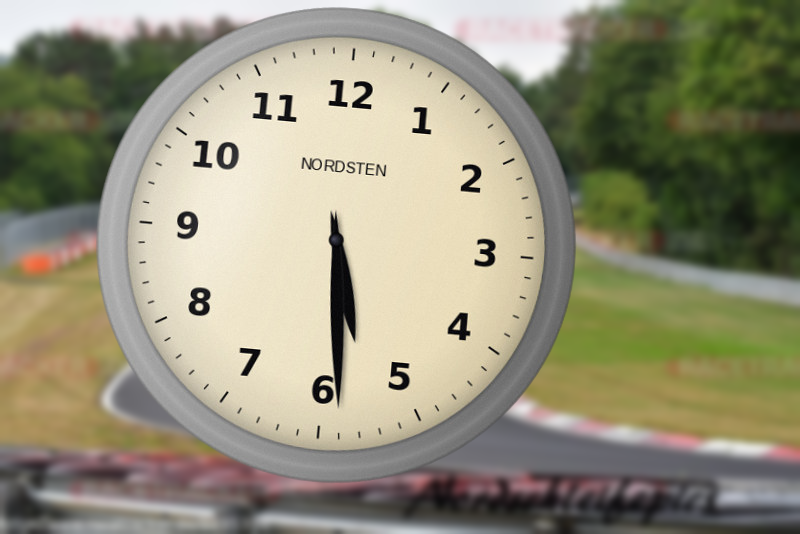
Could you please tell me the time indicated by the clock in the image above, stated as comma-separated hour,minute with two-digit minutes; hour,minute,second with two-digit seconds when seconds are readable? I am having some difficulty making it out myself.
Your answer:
5,29
